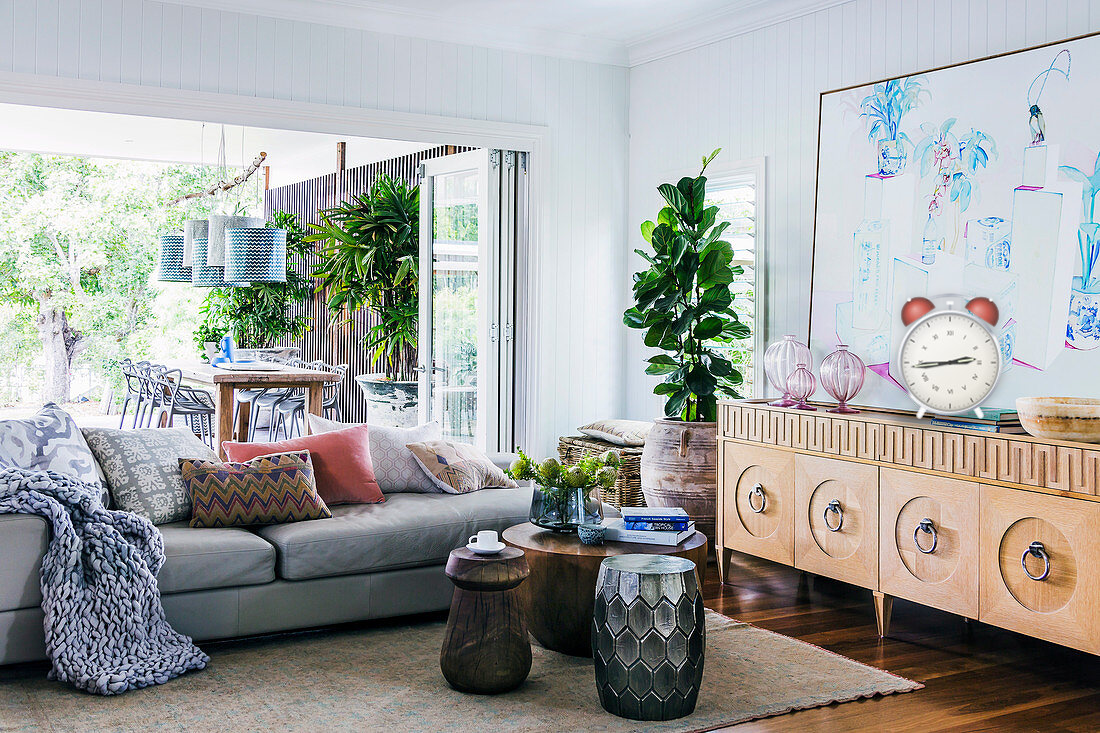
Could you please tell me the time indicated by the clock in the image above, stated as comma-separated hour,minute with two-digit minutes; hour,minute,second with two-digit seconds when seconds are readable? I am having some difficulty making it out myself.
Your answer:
2,44
